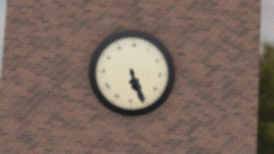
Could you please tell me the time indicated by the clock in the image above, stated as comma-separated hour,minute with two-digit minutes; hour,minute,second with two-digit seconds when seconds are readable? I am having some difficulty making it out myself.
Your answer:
5,26
